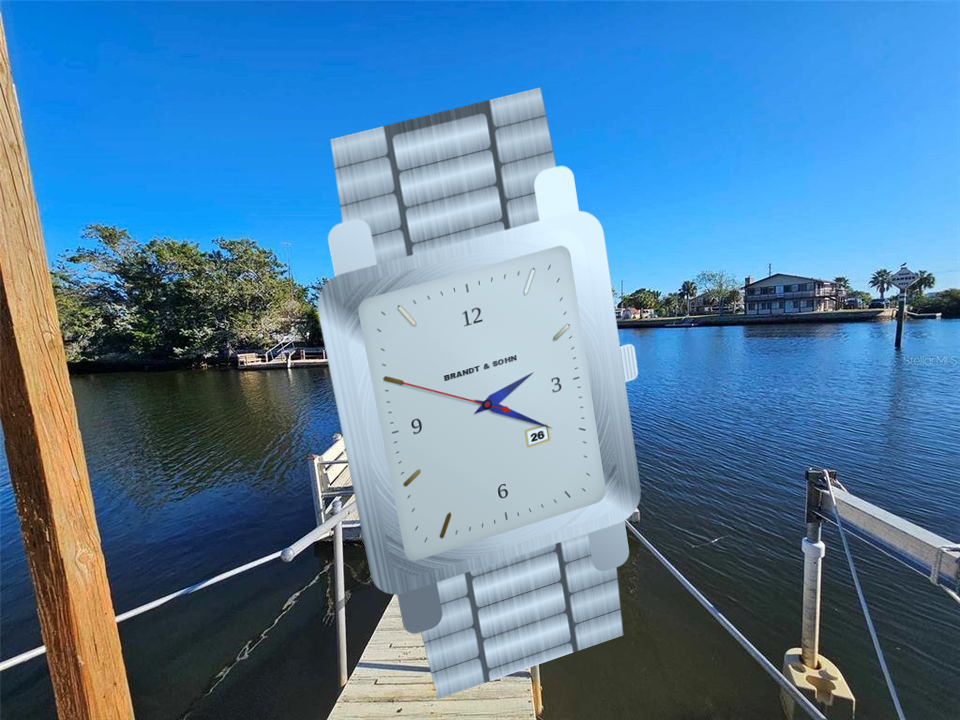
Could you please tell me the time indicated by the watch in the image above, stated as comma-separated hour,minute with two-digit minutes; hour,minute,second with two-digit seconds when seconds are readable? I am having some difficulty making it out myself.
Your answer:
2,20,50
